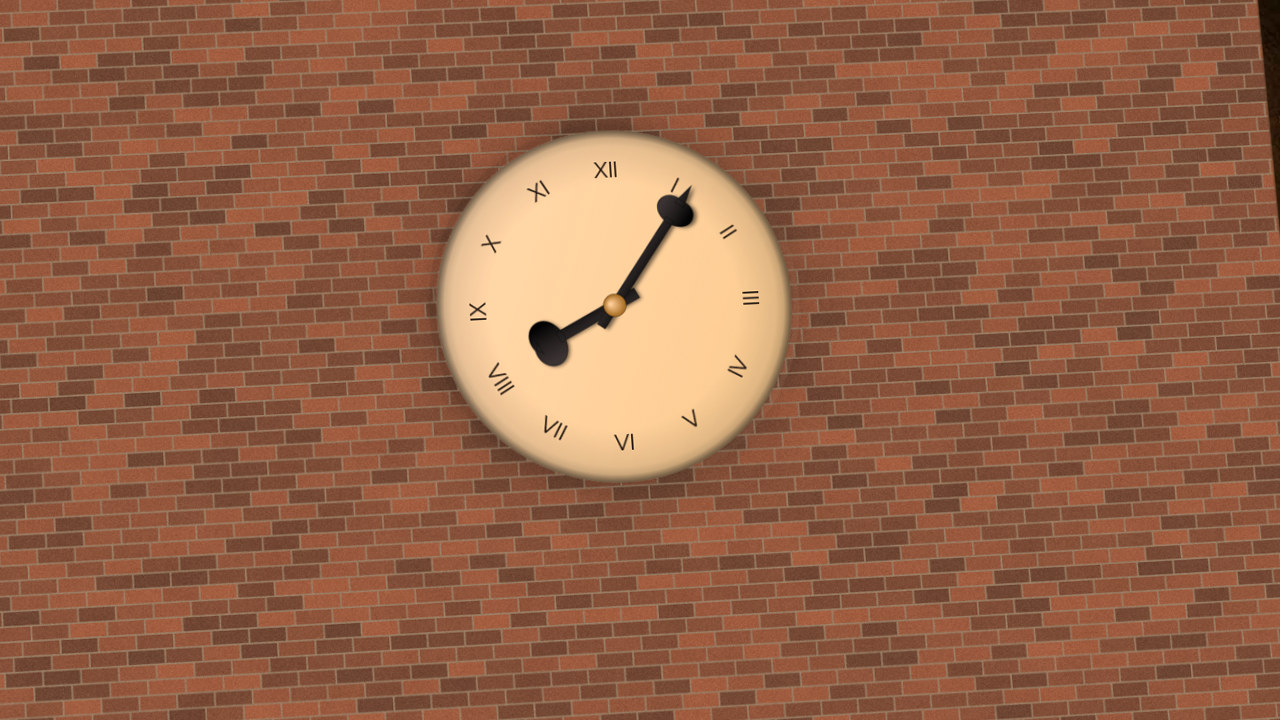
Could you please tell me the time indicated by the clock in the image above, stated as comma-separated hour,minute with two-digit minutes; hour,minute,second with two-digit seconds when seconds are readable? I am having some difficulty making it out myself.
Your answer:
8,06
